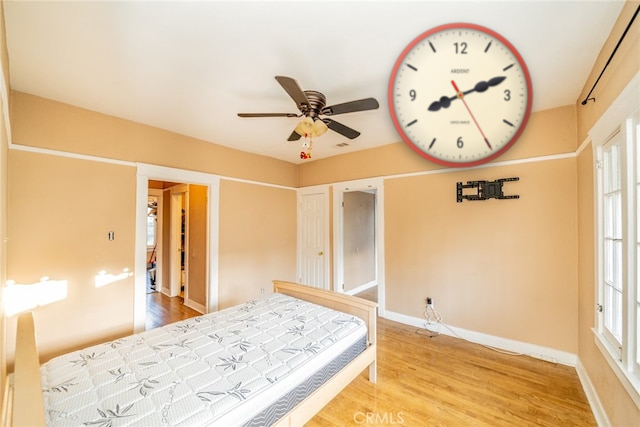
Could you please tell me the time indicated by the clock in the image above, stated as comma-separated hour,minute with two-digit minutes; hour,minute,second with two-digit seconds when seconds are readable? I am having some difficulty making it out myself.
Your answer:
8,11,25
